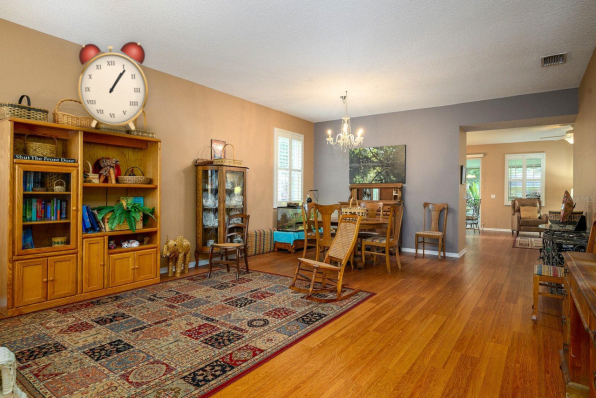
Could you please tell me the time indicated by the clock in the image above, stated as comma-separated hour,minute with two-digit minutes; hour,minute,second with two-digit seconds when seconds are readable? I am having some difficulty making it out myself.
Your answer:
1,06
